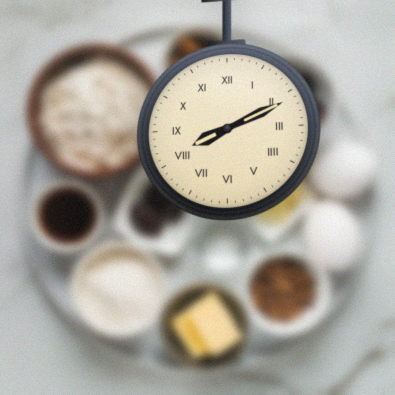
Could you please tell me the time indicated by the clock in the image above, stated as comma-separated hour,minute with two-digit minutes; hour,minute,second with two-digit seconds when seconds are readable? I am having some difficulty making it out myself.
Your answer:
8,11
